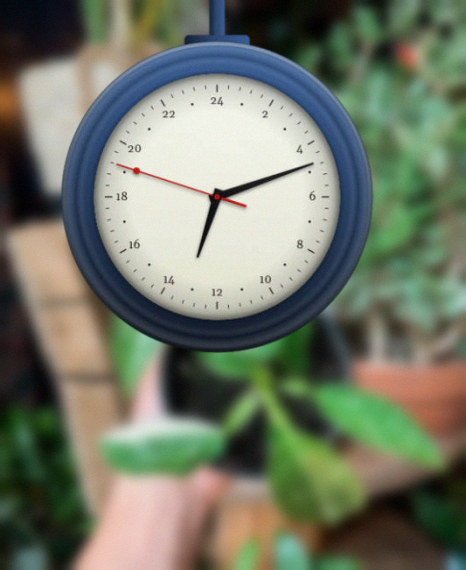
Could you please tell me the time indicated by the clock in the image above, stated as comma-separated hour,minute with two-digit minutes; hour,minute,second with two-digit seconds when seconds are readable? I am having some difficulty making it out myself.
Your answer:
13,11,48
